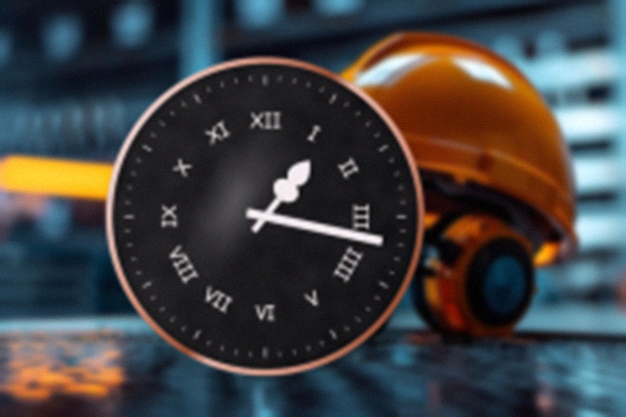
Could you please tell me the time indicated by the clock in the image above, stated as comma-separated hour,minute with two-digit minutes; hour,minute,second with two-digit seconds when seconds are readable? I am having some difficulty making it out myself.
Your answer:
1,17
